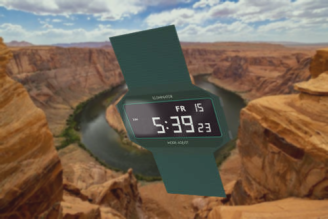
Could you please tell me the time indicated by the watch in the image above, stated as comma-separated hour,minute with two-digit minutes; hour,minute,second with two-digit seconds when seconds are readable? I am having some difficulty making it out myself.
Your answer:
5,39,23
